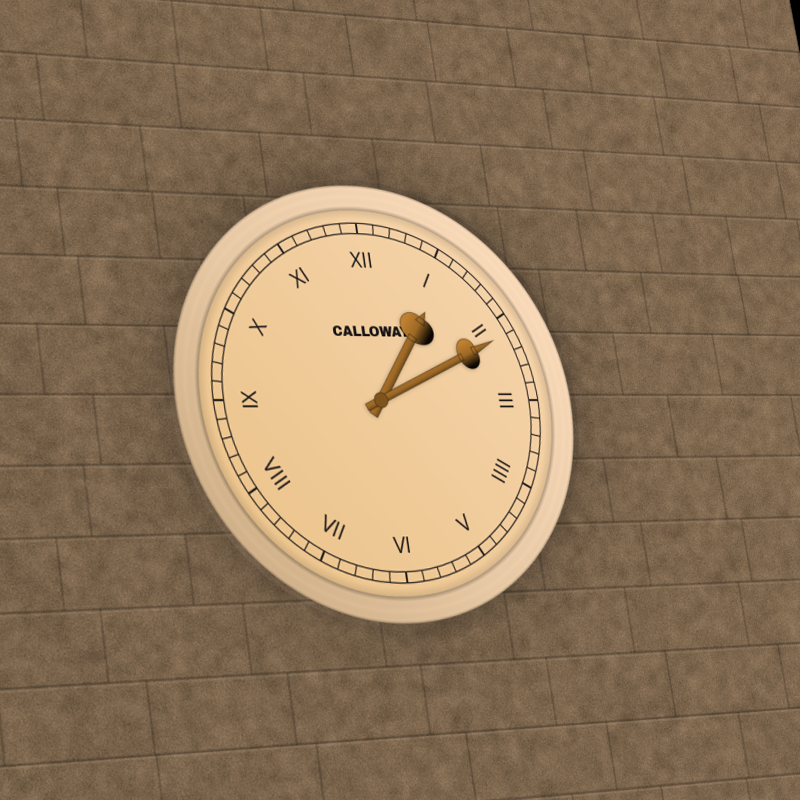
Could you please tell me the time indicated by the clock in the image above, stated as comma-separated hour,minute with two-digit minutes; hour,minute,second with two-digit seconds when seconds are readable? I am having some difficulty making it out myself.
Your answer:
1,11
